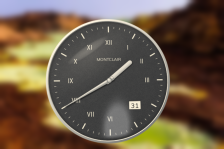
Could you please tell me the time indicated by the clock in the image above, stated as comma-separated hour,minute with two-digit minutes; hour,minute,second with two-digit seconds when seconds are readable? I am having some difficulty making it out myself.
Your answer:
1,40
